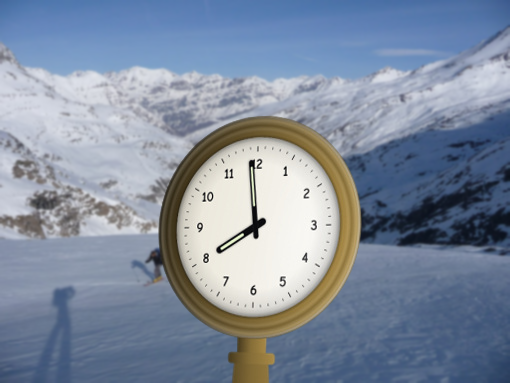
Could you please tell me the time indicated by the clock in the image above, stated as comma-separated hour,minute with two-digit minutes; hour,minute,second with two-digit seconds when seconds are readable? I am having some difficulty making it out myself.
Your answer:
7,59
